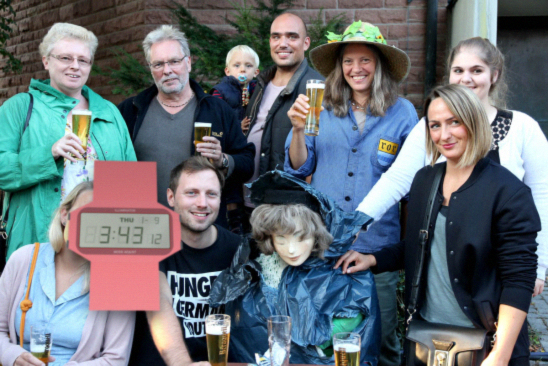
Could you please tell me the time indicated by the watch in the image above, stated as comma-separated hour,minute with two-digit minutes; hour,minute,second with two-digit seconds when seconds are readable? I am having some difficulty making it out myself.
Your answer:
3,43,12
